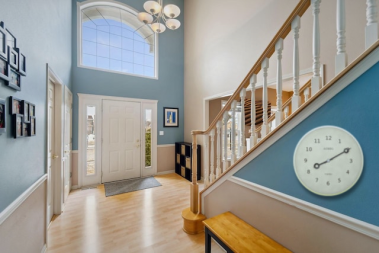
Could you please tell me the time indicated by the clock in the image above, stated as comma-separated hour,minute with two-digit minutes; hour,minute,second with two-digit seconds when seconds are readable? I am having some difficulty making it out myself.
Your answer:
8,10
